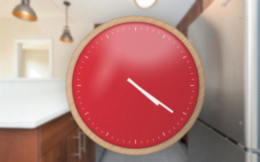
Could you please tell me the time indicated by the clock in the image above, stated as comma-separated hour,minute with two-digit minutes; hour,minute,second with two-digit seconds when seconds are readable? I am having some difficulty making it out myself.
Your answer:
4,21
